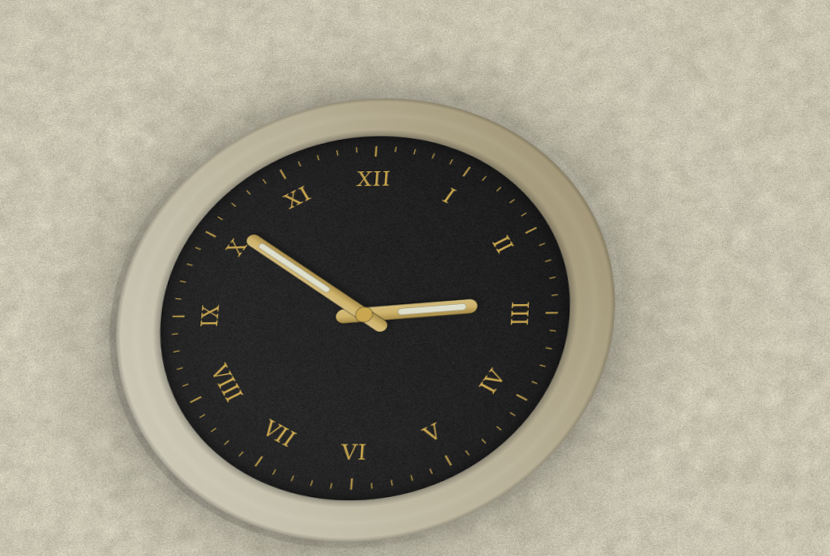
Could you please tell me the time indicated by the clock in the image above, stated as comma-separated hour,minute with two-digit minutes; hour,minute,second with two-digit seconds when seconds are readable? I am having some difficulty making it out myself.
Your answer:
2,51
